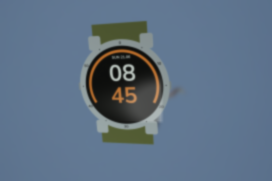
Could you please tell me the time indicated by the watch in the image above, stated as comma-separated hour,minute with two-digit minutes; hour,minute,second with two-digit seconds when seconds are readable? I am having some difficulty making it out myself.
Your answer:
8,45
